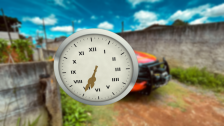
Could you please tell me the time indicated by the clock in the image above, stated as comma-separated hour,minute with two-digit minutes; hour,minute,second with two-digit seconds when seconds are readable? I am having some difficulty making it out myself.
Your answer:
6,35
